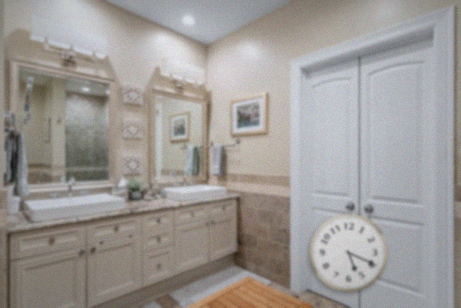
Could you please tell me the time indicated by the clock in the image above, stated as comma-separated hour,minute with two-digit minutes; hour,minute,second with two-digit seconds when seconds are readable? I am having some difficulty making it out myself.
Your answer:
5,19
